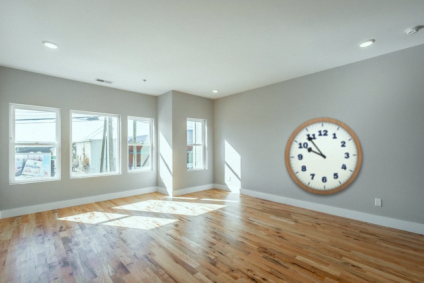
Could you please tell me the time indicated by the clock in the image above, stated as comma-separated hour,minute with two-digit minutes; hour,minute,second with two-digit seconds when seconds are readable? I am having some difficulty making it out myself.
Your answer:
9,54
